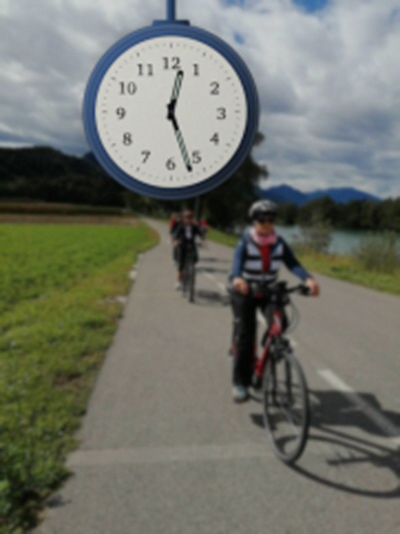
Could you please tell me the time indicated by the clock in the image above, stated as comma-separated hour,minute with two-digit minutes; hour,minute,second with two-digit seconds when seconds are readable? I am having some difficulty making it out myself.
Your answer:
12,27
